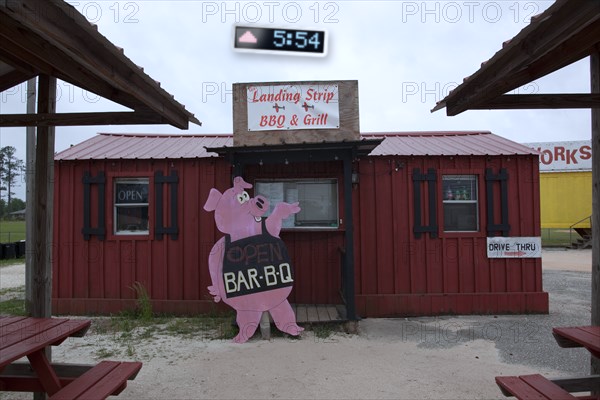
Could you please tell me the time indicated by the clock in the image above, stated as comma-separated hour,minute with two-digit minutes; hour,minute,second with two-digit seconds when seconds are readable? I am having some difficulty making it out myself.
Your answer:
5,54
